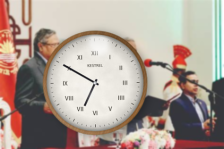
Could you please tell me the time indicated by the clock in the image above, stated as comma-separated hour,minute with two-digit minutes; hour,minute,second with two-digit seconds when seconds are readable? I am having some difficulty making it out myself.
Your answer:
6,50
